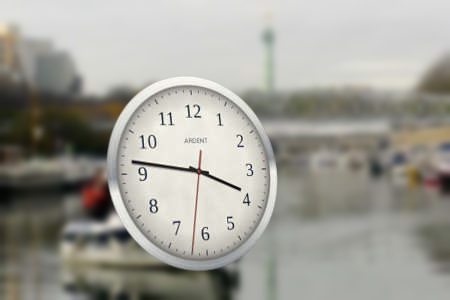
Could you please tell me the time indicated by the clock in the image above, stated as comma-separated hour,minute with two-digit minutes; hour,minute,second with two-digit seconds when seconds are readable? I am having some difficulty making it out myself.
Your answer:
3,46,32
